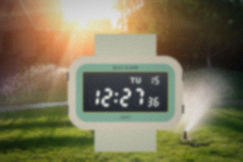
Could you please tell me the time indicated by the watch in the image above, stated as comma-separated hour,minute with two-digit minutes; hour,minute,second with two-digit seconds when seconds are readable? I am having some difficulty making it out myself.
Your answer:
12,27
